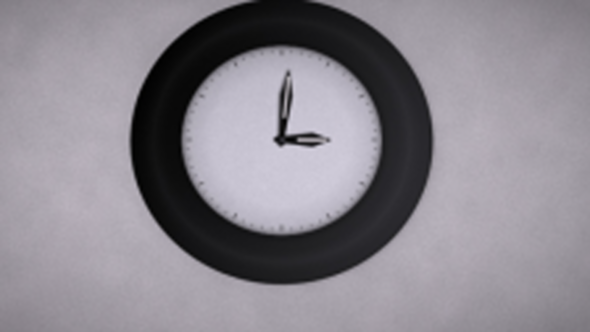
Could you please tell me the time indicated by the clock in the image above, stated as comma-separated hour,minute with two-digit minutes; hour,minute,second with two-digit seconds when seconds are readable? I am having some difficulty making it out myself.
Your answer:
3,01
